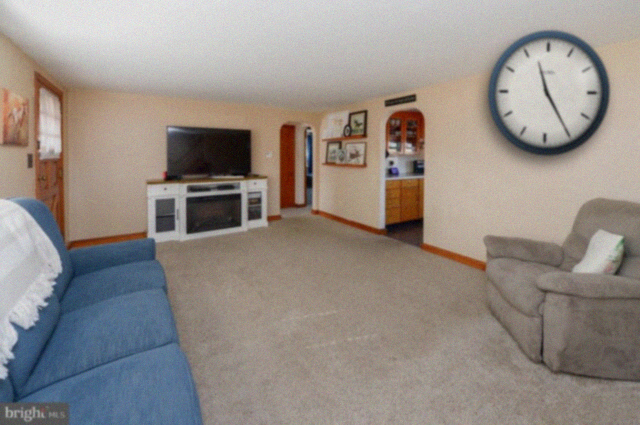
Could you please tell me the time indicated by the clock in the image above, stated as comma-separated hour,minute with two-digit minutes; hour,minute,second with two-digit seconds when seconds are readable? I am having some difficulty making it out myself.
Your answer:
11,25
